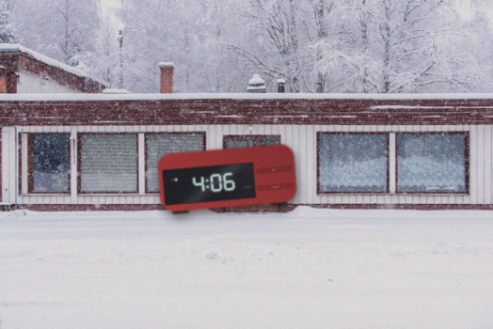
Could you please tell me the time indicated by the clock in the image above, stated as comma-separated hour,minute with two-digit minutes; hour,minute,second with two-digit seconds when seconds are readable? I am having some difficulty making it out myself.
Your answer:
4,06
